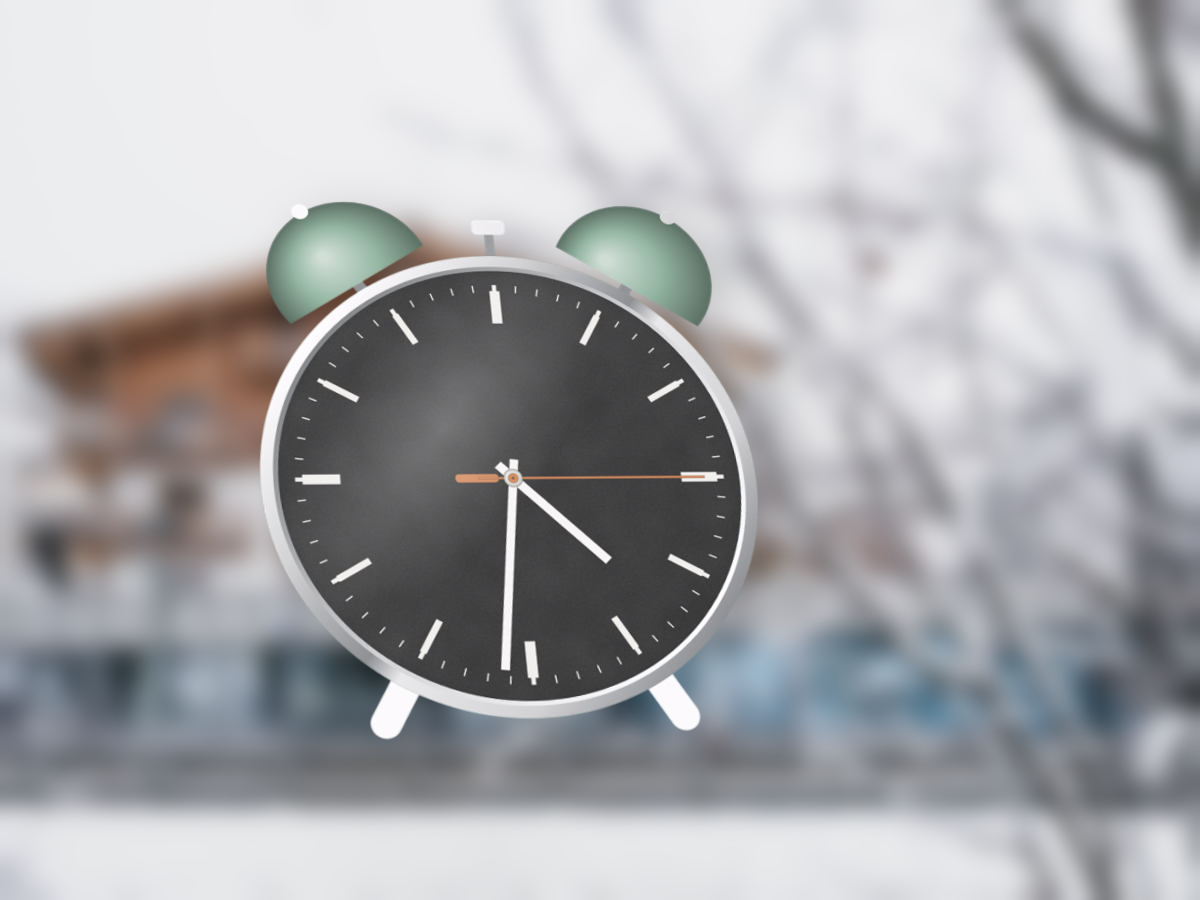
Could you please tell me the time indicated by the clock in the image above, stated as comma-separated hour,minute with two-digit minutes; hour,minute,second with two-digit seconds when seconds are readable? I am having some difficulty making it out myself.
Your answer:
4,31,15
